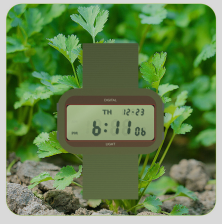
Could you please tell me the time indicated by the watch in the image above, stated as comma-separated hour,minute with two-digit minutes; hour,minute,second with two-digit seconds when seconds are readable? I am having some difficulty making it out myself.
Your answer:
6,11,06
